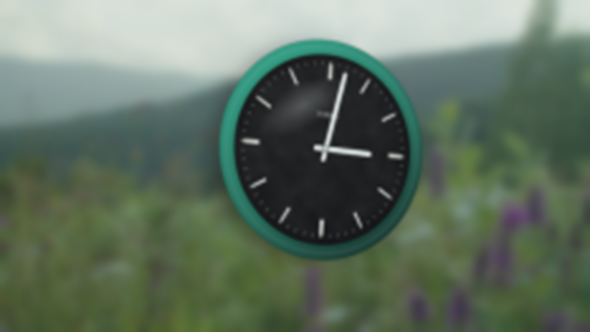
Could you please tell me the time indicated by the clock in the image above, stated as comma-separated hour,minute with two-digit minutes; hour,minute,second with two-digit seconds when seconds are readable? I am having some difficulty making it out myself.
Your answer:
3,02
